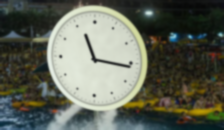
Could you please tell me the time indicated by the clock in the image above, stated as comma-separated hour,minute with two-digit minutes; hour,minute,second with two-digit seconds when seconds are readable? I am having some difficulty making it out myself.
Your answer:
11,16
